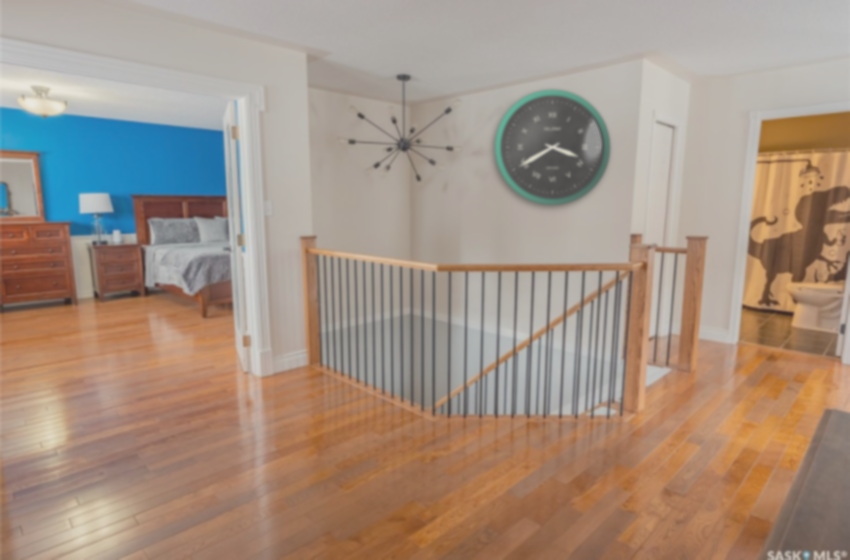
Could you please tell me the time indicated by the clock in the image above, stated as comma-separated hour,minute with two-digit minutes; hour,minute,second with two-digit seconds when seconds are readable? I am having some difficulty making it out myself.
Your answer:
3,40
